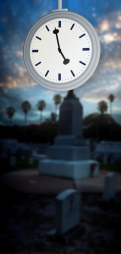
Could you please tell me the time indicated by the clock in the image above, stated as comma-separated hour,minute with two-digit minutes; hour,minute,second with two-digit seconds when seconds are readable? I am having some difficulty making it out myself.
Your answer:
4,58
